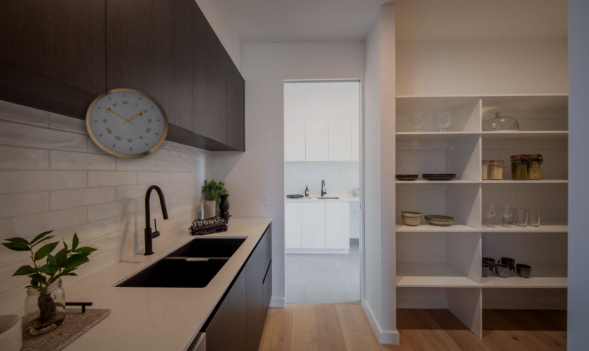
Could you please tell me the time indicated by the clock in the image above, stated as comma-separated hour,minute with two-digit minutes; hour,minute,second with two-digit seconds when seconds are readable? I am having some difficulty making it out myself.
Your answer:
1,51
